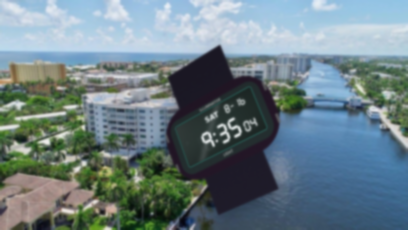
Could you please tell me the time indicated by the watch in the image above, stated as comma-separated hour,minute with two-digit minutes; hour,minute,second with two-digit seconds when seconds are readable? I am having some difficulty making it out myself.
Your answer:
9,35
